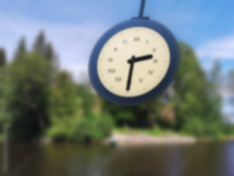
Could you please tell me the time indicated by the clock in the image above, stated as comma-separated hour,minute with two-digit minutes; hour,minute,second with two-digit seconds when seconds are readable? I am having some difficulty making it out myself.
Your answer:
2,30
